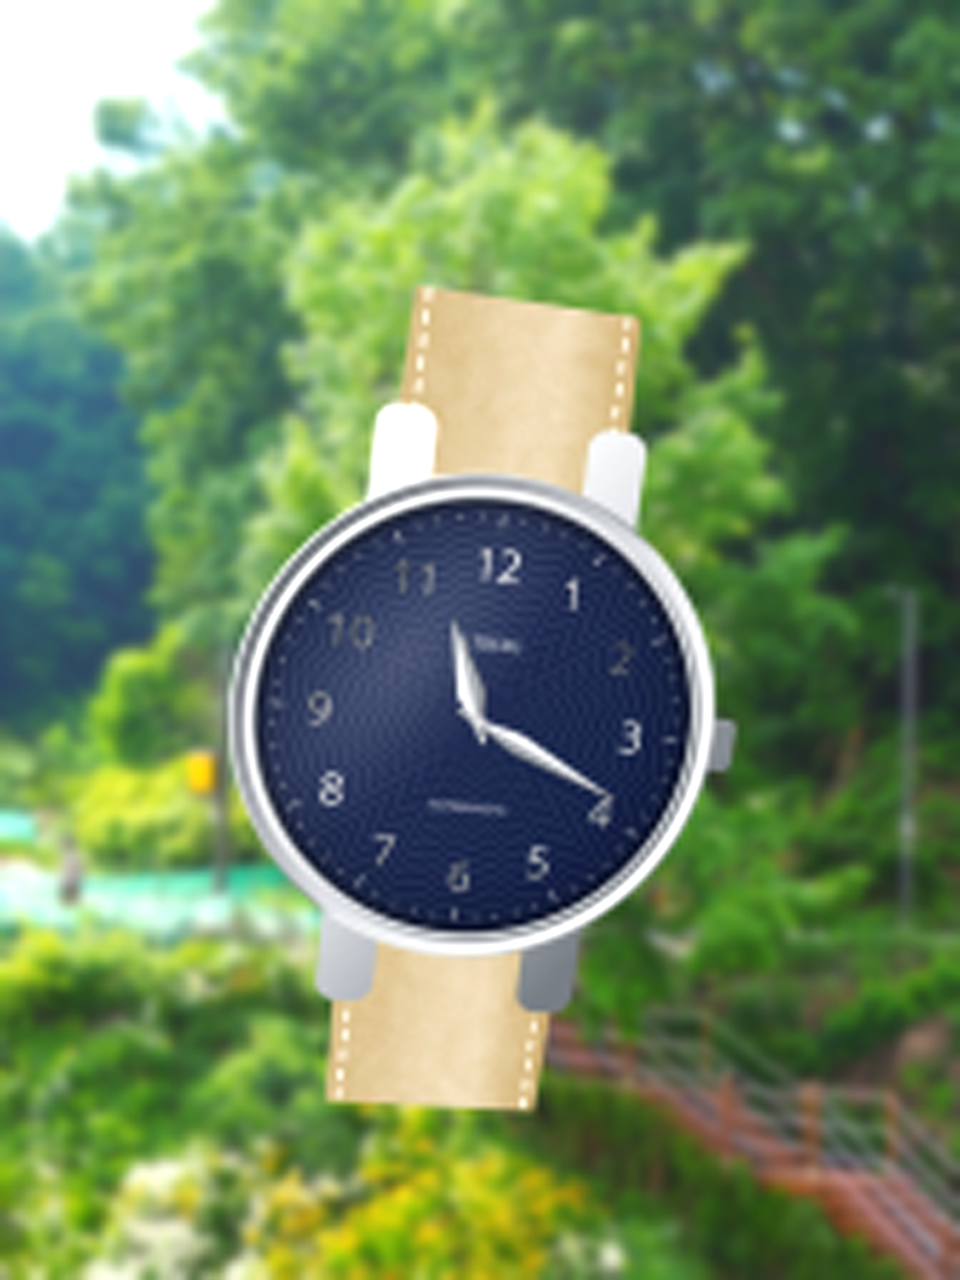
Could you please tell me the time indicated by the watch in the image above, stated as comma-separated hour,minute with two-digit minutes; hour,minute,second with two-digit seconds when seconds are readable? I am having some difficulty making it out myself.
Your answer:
11,19
